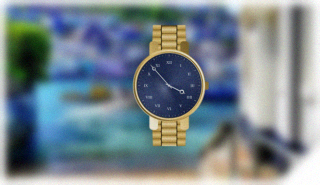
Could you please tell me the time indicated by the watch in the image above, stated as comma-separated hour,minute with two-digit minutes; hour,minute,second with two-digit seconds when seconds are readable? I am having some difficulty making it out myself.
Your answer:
3,53
